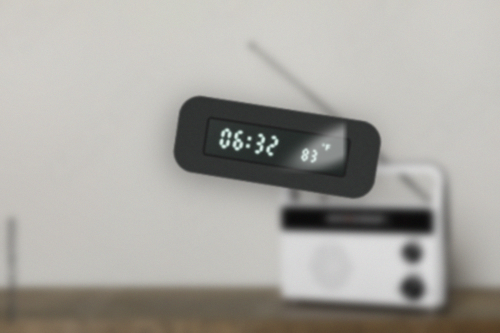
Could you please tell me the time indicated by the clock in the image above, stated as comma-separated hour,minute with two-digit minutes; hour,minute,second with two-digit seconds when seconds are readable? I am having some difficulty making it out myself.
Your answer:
6,32
